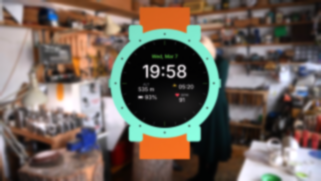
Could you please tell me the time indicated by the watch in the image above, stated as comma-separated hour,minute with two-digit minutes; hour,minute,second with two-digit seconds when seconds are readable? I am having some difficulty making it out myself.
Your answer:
19,58
